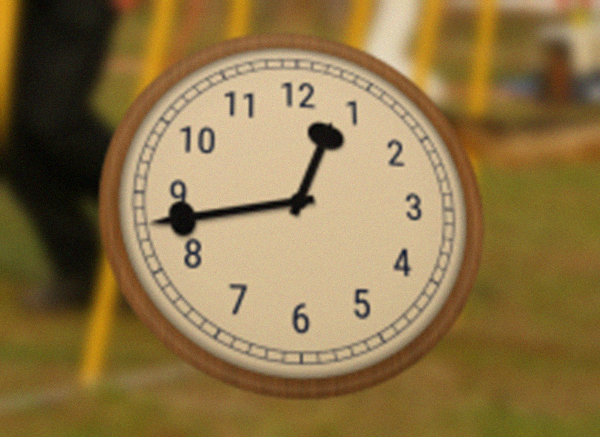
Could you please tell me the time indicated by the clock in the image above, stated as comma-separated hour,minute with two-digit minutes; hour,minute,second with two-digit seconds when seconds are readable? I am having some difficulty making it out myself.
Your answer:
12,43
